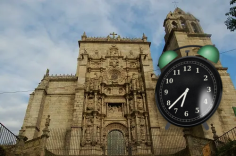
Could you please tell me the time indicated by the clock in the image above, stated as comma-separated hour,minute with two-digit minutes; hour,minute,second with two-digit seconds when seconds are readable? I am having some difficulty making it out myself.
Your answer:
6,38
